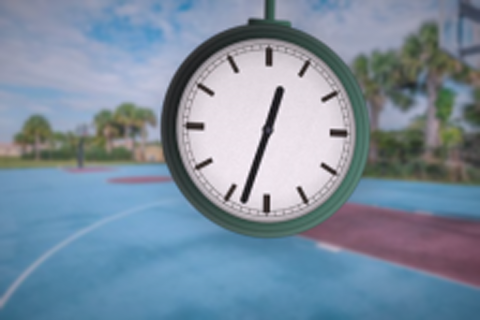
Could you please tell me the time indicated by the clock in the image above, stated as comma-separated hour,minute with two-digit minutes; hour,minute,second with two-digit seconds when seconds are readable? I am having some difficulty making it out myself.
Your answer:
12,33
